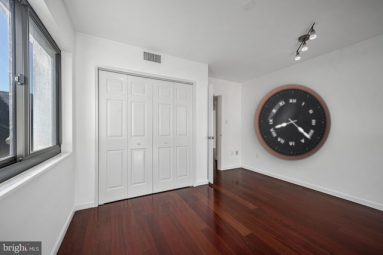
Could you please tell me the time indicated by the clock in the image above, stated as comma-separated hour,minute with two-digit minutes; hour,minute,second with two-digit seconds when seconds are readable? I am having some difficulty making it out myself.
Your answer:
8,22
